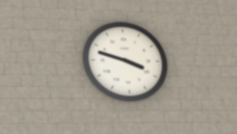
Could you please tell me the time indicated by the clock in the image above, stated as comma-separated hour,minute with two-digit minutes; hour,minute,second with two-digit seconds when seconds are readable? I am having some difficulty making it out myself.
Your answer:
3,48
